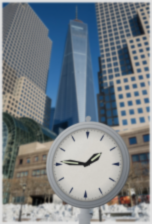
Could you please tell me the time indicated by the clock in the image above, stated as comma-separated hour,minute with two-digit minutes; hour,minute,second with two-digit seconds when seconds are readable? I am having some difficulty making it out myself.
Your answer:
1,46
